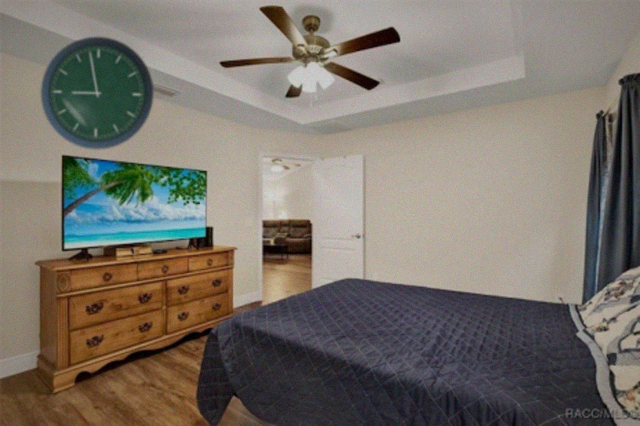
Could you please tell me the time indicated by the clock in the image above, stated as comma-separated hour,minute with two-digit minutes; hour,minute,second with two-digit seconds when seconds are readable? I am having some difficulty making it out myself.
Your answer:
8,58
